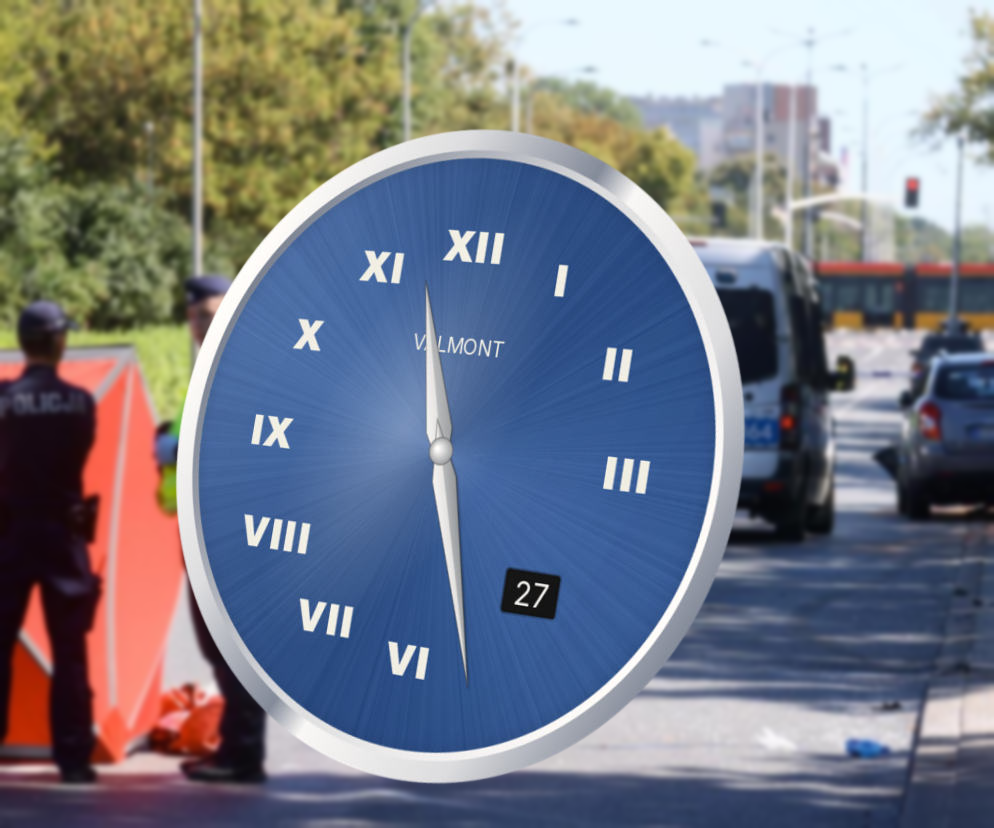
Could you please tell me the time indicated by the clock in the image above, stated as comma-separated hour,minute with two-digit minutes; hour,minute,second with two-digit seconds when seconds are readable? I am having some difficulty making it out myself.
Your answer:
11,27
